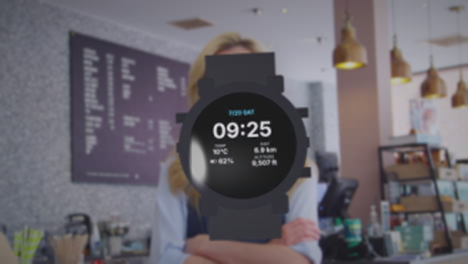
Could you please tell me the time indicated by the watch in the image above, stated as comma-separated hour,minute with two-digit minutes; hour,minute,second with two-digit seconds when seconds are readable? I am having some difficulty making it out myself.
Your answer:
9,25
